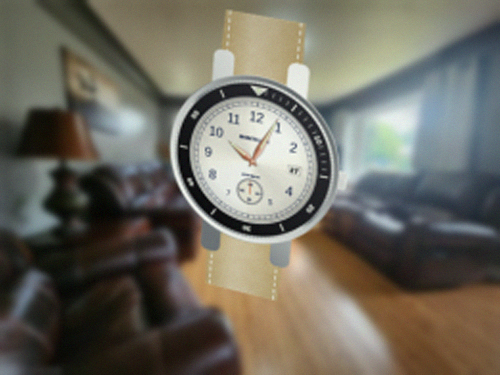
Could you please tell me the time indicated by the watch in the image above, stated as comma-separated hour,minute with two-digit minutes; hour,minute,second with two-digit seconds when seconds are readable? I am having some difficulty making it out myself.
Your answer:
10,04
